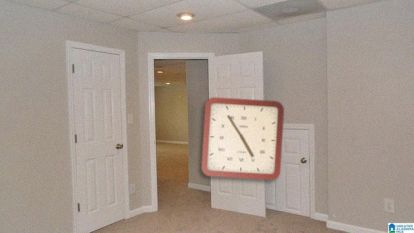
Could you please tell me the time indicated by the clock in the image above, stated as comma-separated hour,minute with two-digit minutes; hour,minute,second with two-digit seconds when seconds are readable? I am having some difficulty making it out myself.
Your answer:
4,54
